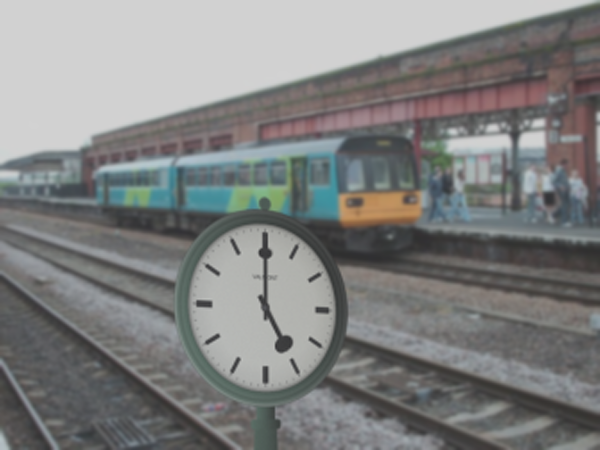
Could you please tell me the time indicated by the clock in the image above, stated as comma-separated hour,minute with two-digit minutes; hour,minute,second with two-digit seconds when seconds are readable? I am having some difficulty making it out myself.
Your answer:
5,00
